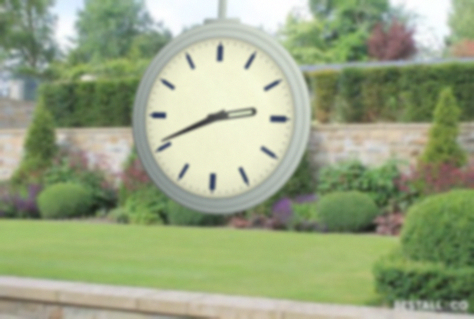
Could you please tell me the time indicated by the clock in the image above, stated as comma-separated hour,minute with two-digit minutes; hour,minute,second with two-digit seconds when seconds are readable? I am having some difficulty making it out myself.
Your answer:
2,41
